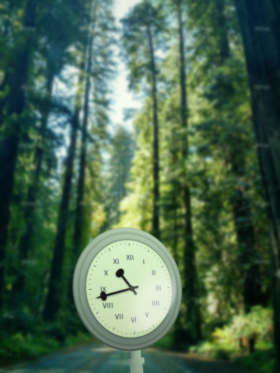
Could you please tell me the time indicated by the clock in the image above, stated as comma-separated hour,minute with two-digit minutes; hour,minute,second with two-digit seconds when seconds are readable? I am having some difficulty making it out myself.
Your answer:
10,43
